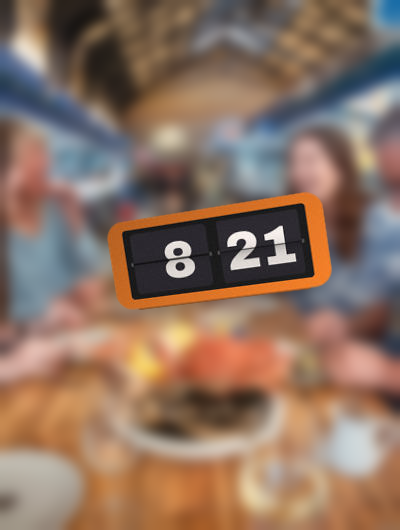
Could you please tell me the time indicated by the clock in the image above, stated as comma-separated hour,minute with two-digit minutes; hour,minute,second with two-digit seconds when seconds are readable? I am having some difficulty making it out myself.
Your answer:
8,21
